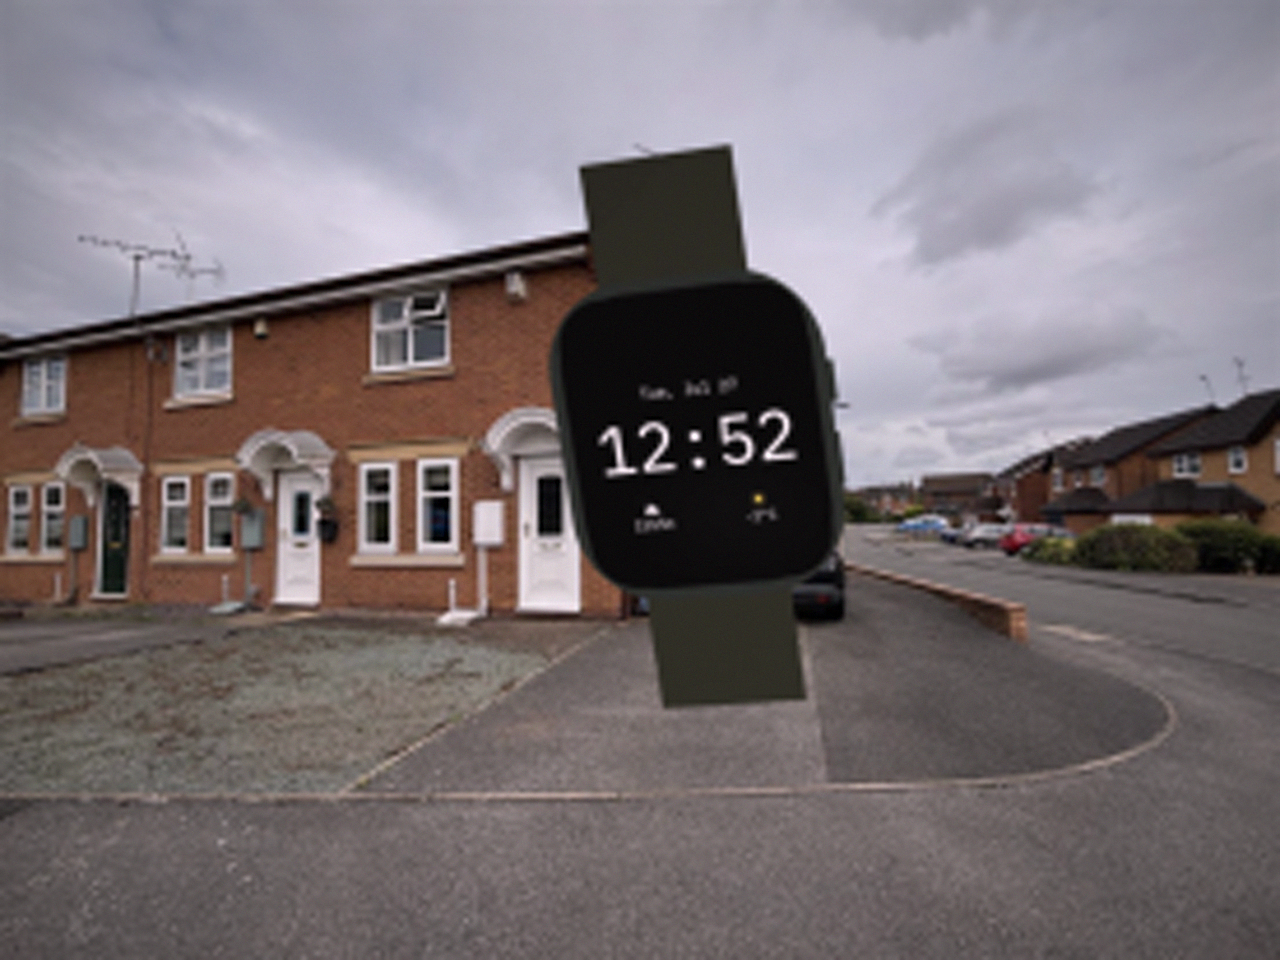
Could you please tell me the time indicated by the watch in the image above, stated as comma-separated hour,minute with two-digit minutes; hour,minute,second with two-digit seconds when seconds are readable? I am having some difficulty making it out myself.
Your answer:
12,52
